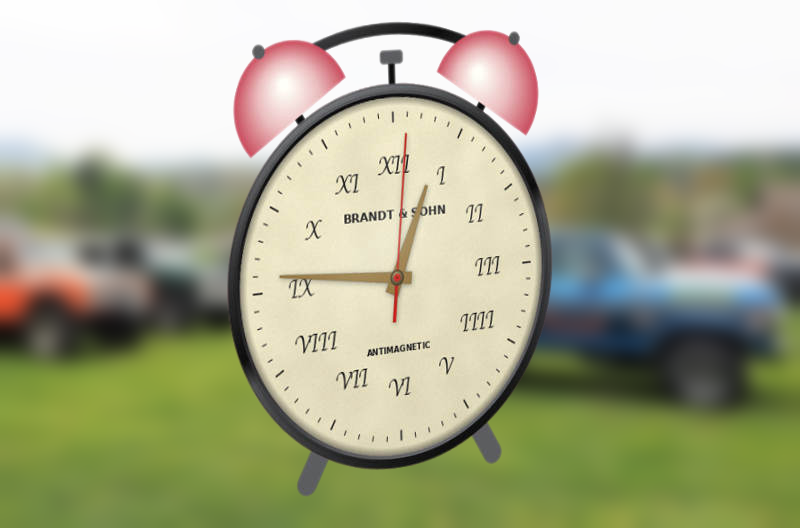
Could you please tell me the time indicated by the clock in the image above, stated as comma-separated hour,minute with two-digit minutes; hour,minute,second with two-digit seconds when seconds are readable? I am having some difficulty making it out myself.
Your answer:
12,46,01
